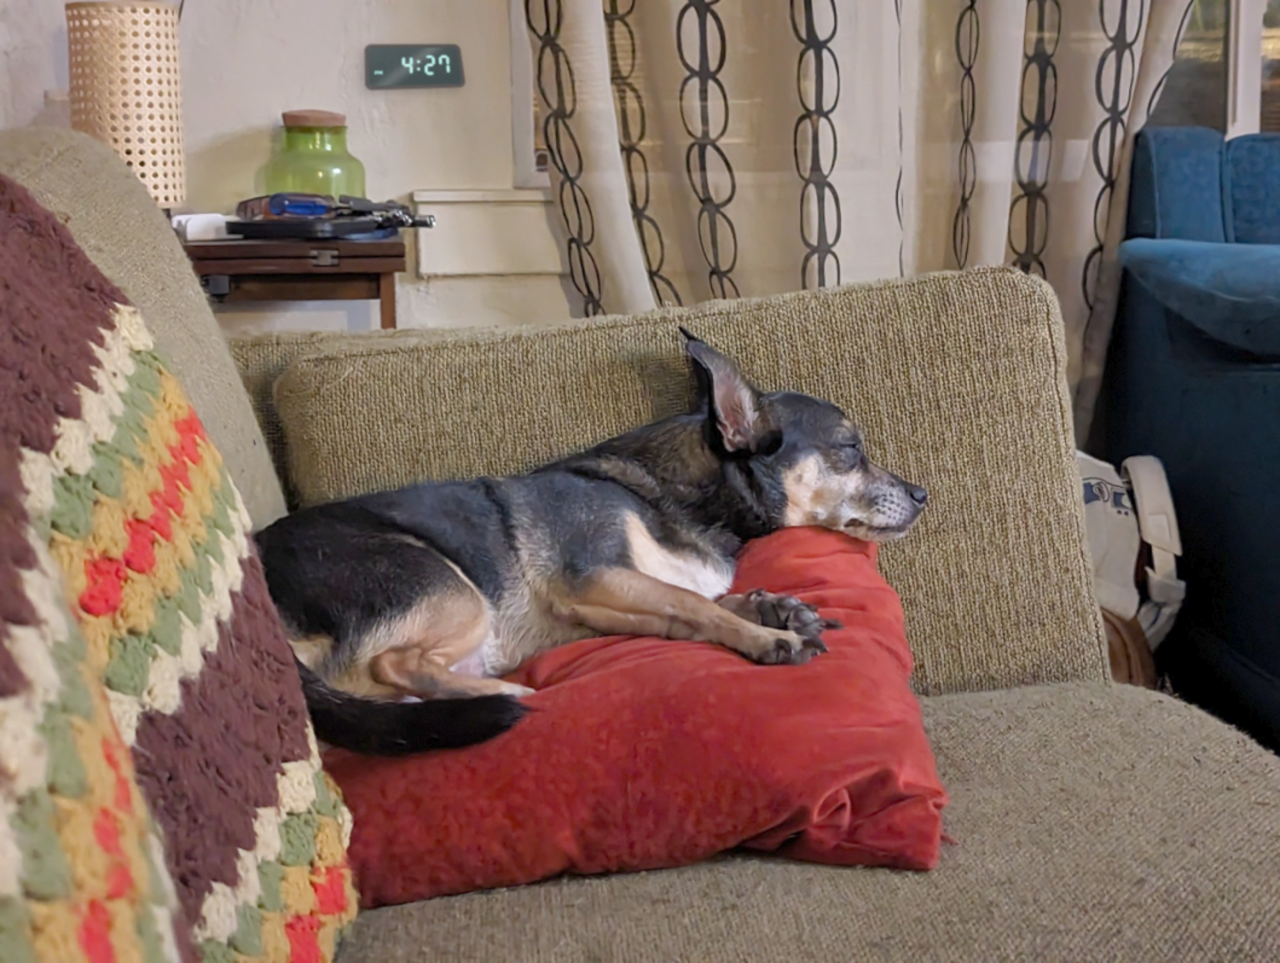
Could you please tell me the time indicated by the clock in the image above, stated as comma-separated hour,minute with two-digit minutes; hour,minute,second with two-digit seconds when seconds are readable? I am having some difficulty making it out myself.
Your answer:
4,27
